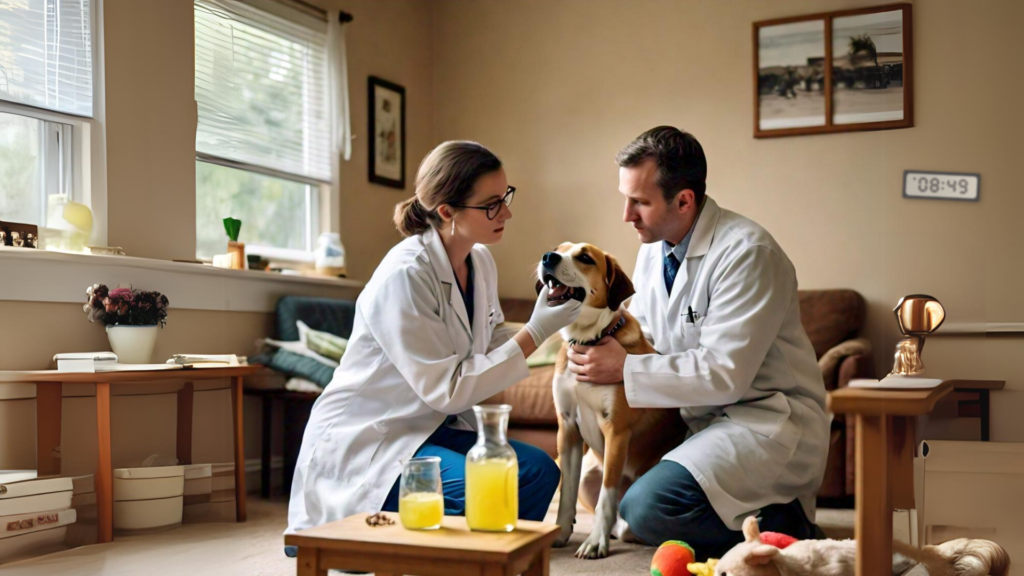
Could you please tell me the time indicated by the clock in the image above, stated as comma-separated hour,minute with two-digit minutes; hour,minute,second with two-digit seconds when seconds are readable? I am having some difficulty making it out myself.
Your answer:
8,49
